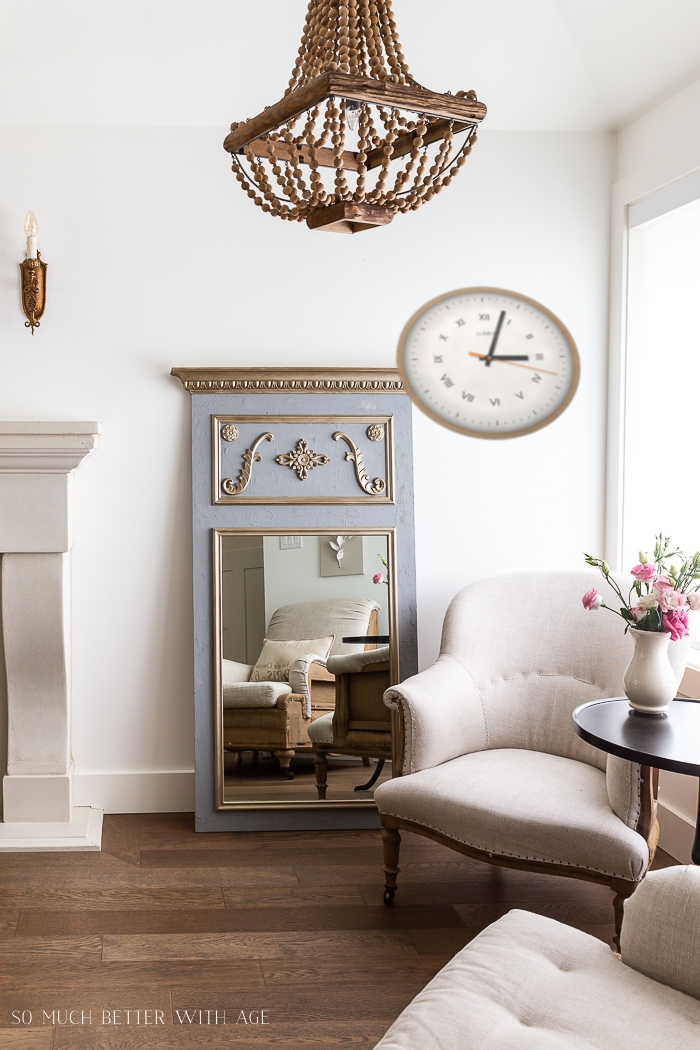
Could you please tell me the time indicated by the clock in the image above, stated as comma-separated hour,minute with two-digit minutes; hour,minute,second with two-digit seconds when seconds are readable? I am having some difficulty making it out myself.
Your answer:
3,03,18
